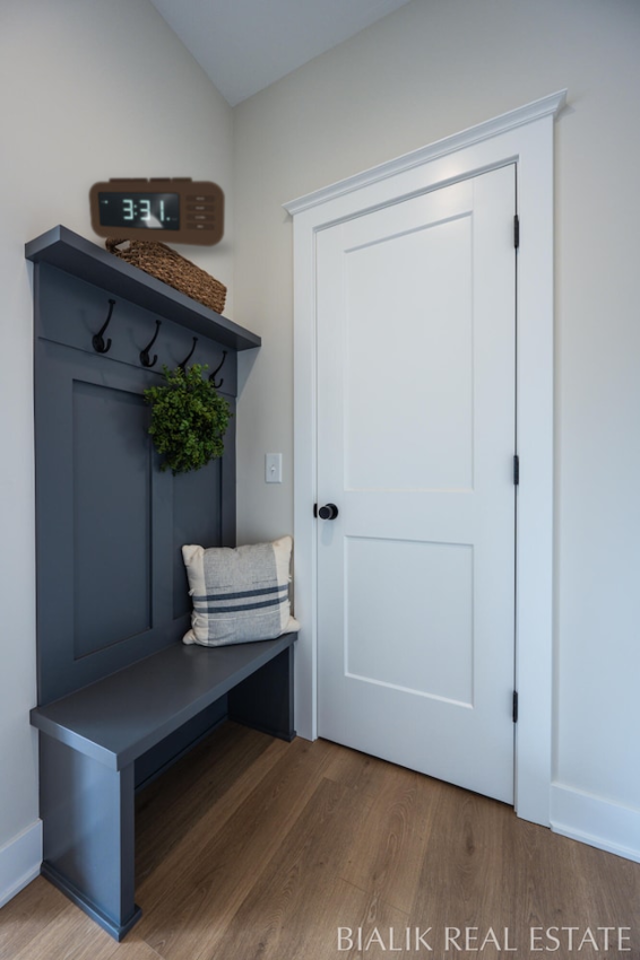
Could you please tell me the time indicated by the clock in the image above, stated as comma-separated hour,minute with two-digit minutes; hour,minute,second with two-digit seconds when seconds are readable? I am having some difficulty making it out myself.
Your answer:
3,31
